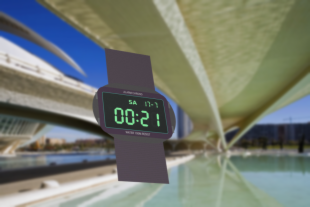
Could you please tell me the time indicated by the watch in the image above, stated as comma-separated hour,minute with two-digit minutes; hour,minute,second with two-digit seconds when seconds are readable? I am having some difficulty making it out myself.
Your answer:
0,21
